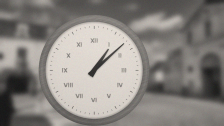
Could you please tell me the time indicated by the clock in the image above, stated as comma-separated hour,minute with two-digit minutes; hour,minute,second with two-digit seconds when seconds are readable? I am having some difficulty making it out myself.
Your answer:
1,08
